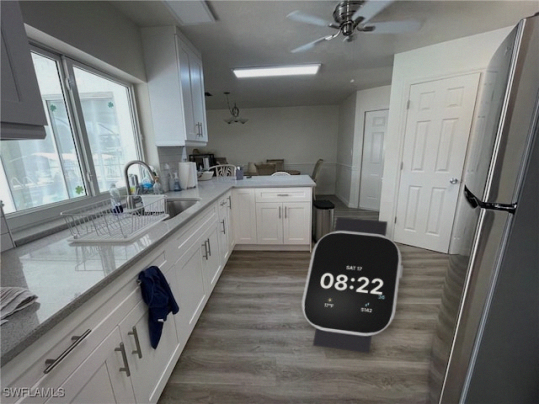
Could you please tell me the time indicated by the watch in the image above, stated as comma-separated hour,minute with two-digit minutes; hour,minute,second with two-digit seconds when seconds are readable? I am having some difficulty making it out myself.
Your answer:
8,22
